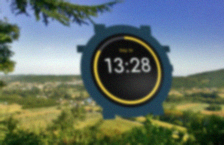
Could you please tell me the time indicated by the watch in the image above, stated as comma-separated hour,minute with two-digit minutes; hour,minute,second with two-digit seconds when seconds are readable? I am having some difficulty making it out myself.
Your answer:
13,28
